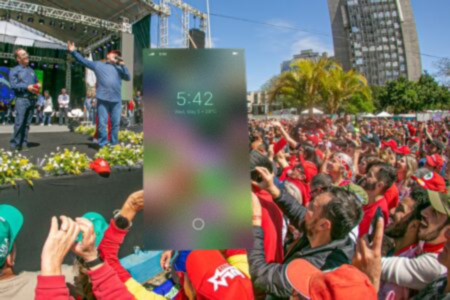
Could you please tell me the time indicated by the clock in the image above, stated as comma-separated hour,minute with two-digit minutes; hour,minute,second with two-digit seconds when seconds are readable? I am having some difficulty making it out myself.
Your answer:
5,42
